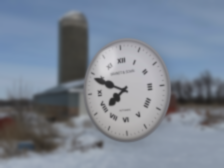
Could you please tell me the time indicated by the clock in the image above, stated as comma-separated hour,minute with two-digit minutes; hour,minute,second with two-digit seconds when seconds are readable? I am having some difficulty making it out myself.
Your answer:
7,49
